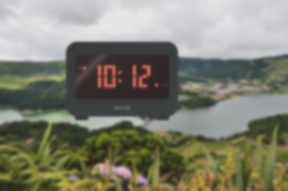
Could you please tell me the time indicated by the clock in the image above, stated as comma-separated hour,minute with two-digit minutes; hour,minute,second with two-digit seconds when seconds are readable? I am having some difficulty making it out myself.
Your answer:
10,12
